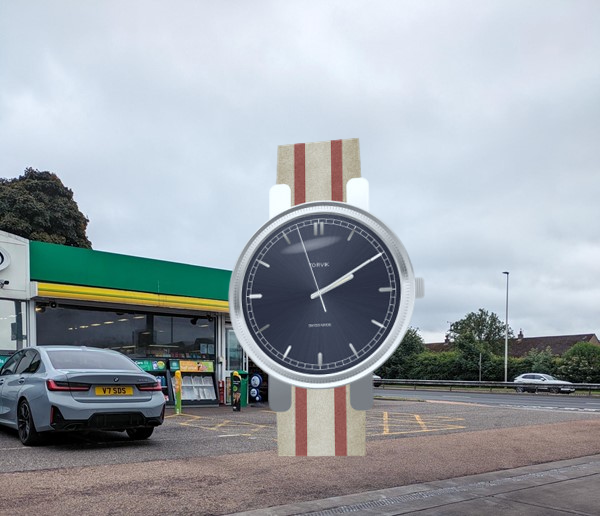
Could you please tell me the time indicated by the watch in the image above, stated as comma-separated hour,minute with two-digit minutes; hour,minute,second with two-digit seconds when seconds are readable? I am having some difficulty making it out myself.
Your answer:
2,09,57
